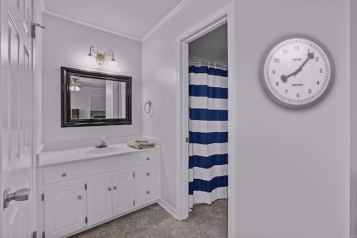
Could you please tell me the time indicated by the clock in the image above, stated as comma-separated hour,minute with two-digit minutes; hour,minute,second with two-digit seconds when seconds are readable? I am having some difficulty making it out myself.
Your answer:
8,07
